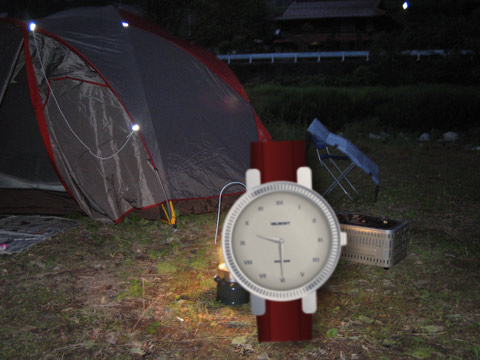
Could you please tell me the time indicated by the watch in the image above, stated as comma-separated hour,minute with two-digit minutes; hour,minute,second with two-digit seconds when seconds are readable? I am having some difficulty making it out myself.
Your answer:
9,30
